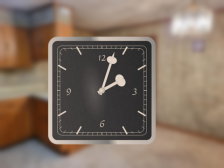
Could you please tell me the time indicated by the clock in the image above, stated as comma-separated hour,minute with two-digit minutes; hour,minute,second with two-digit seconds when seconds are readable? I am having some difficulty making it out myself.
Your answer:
2,03
